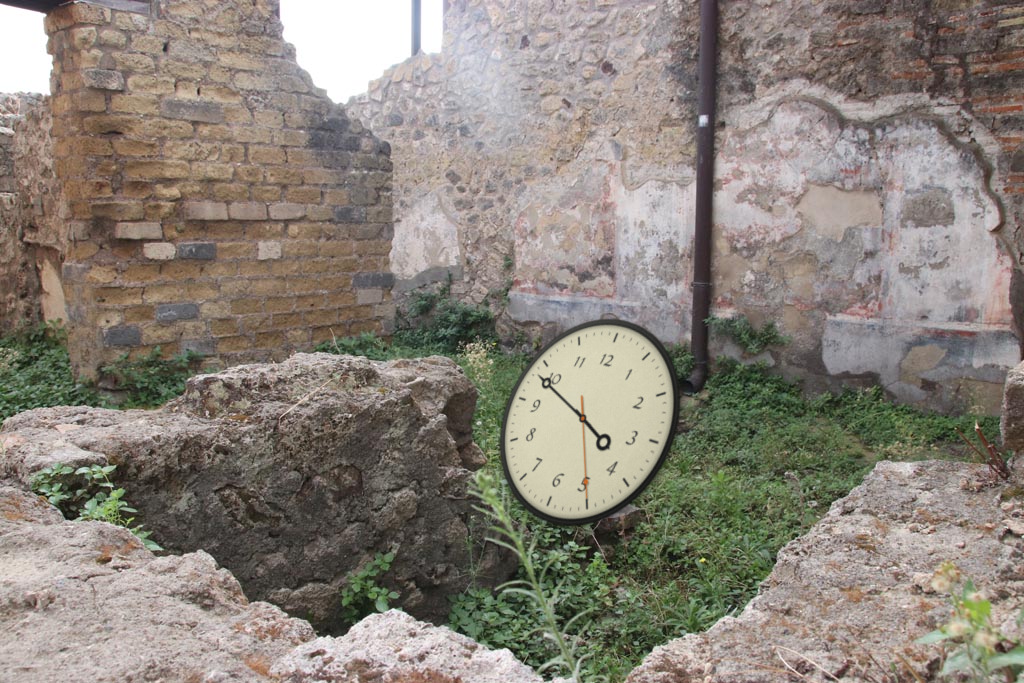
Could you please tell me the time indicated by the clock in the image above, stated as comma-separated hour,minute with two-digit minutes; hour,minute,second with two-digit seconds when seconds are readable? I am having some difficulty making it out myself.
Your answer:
3,48,25
